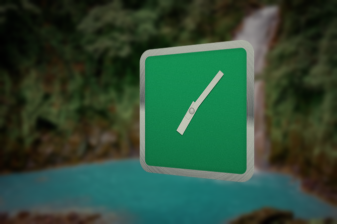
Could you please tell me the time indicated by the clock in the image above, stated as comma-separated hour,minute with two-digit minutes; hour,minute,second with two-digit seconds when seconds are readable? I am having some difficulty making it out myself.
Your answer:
7,07
